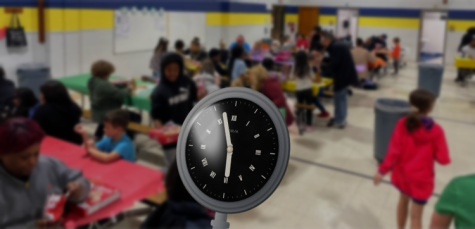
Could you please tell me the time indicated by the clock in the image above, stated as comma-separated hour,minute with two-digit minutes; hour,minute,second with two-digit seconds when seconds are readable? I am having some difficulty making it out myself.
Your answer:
5,57
